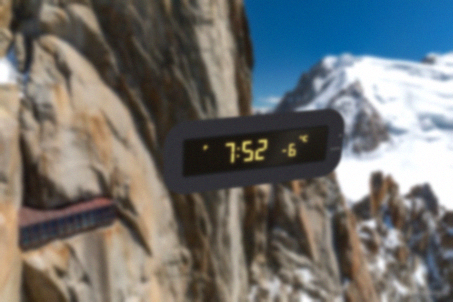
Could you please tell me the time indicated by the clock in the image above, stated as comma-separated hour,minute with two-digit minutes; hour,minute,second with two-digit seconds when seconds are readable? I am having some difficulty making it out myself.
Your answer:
7,52
